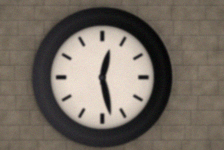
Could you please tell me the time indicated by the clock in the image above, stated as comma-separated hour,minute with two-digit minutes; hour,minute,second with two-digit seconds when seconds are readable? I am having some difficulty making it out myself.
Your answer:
12,28
